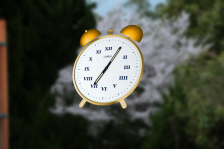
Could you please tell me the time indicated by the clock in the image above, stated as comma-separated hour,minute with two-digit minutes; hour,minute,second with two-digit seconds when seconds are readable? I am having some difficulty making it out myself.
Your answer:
7,05
